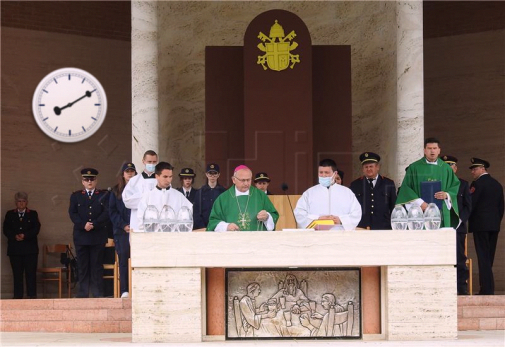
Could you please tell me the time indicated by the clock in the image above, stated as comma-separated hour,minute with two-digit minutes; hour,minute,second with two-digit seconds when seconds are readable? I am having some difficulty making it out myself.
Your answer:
8,10
